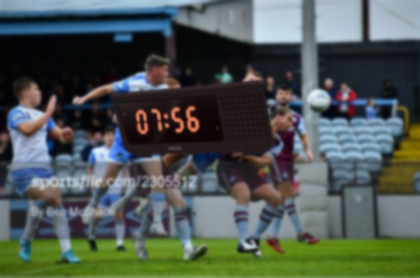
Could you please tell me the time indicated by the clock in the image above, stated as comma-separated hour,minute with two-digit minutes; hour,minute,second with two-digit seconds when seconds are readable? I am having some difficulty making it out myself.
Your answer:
7,56
